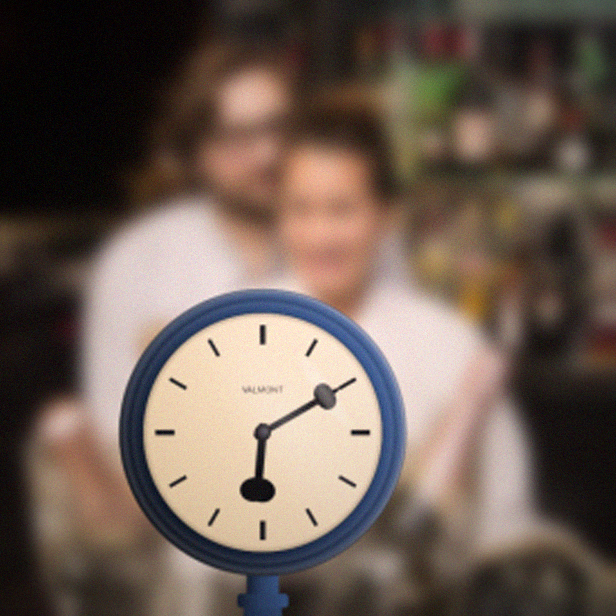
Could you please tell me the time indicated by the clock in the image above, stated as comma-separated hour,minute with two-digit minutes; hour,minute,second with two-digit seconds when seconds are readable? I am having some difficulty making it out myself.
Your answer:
6,10
